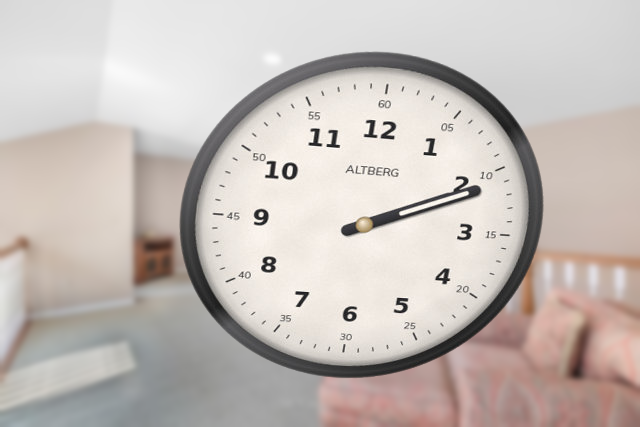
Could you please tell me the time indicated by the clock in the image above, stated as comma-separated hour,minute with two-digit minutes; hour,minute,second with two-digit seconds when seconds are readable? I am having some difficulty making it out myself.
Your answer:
2,11
